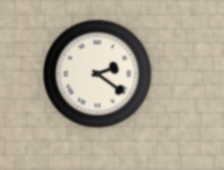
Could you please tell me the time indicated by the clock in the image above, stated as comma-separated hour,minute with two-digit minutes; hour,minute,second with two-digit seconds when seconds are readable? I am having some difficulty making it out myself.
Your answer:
2,21
